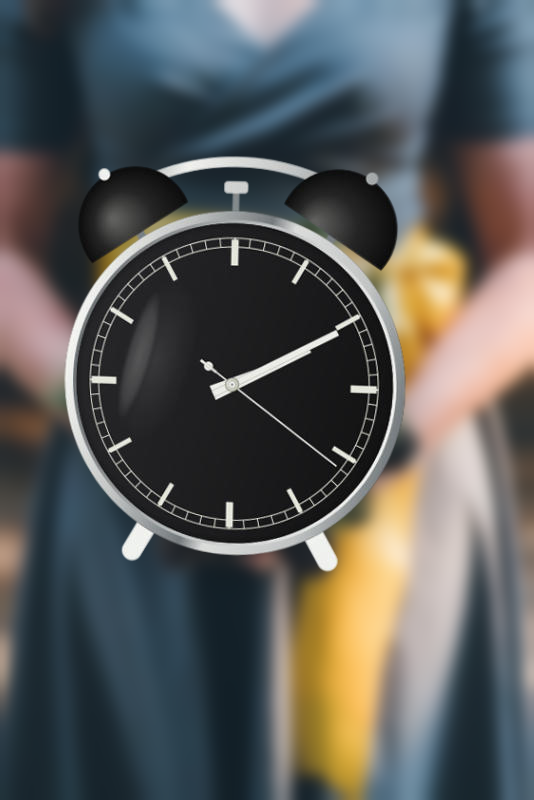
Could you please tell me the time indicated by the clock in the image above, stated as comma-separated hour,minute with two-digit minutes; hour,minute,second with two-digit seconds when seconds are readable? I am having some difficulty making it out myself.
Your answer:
2,10,21
